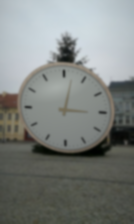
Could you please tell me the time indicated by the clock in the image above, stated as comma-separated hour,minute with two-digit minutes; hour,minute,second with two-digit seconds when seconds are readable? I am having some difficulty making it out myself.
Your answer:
3,02
